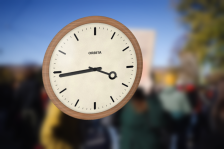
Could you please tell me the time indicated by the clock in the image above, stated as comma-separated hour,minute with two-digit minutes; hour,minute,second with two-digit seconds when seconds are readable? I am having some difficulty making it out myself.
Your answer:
3,44
